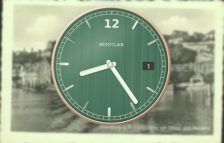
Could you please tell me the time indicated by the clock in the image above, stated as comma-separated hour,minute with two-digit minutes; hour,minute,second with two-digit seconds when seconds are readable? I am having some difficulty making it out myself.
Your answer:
8,24
